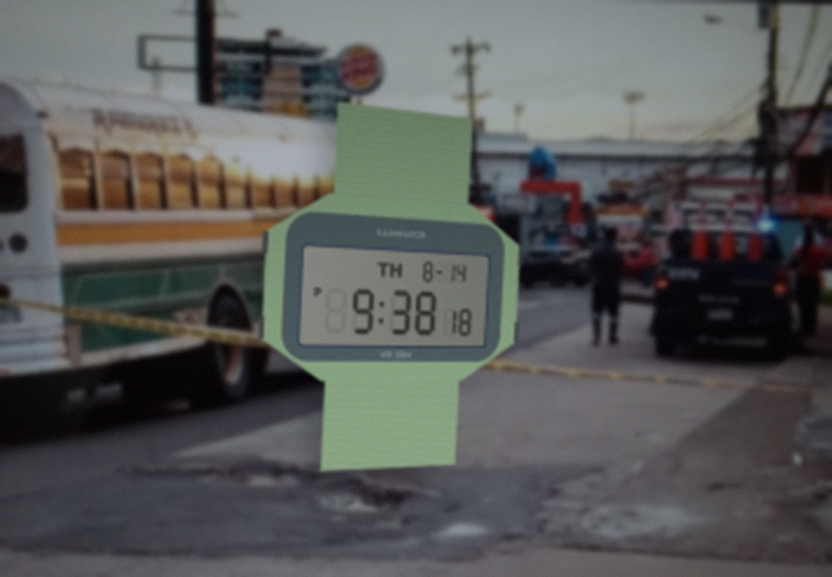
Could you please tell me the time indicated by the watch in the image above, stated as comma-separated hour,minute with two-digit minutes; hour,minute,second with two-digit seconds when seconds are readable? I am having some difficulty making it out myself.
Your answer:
9,38,18
